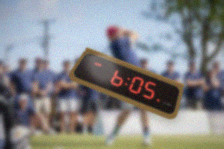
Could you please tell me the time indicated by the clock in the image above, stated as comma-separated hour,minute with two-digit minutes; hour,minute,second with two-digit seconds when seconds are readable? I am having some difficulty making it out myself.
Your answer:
6,05
